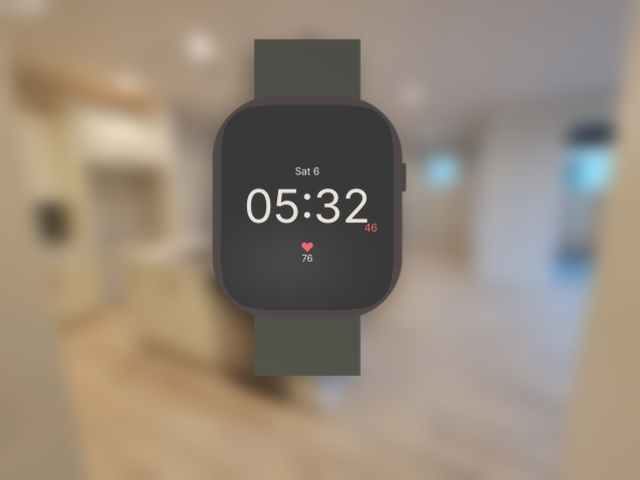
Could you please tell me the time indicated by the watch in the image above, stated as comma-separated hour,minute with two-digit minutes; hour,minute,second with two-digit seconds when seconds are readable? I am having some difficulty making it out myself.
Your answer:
5,32,46
